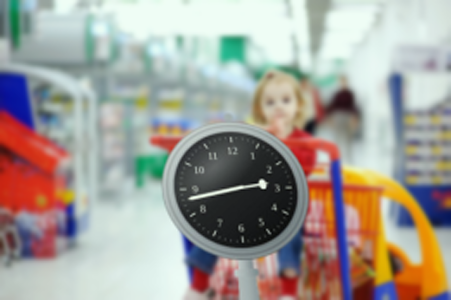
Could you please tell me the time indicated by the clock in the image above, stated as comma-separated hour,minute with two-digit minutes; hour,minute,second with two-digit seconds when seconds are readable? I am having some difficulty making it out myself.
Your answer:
2,43
